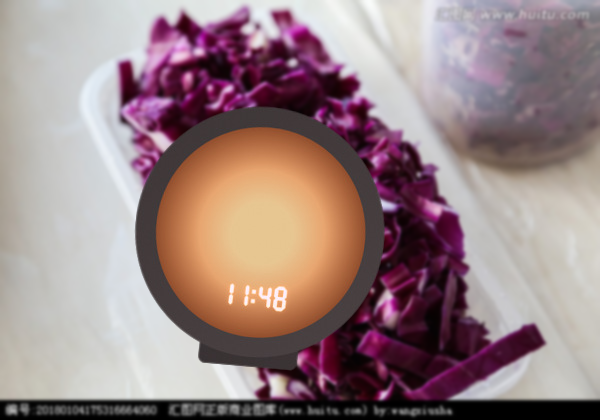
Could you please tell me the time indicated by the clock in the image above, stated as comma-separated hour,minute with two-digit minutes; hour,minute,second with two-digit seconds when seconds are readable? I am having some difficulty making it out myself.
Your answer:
11,48
